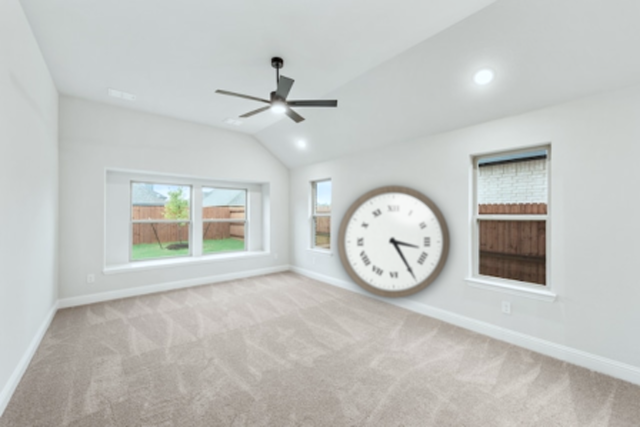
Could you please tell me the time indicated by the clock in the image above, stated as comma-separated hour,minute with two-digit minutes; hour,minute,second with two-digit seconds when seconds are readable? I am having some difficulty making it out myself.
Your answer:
3,25
